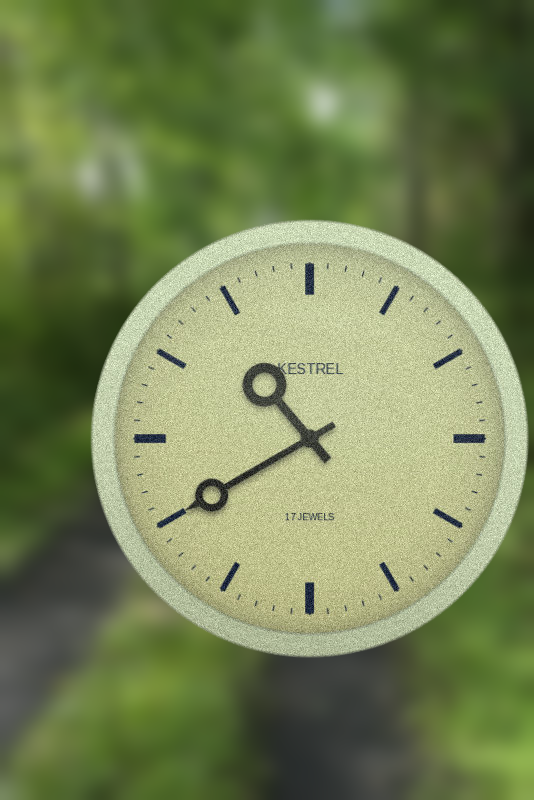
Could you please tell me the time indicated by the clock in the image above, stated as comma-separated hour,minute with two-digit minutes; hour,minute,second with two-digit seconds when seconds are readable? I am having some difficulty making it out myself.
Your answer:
10,40
